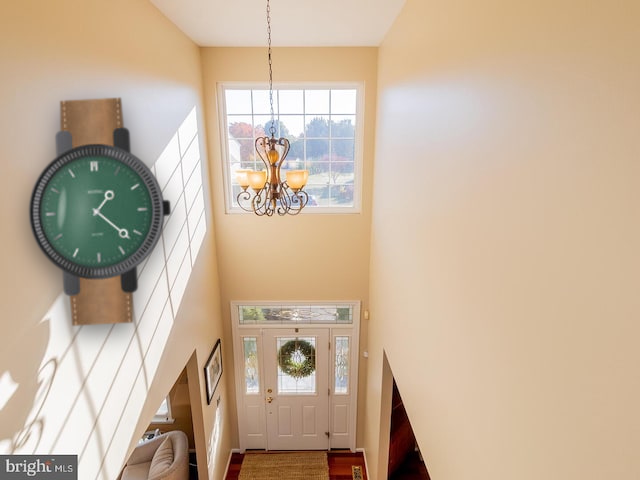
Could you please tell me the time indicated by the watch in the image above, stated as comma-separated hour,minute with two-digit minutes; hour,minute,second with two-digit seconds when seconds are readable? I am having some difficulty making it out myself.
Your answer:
1,22
